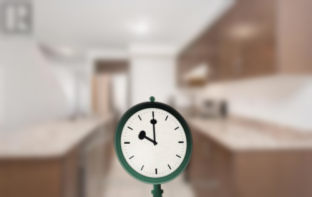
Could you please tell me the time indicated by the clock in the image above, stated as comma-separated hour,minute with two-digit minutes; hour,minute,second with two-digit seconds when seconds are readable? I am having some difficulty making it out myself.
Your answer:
10,00
